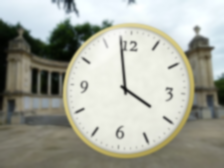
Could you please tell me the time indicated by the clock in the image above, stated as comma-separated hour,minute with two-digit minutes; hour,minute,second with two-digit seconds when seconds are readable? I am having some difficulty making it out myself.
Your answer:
3,58
